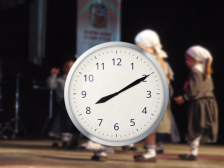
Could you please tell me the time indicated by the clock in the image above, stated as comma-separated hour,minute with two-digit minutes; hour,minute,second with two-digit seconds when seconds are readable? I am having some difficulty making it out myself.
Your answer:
8,10
